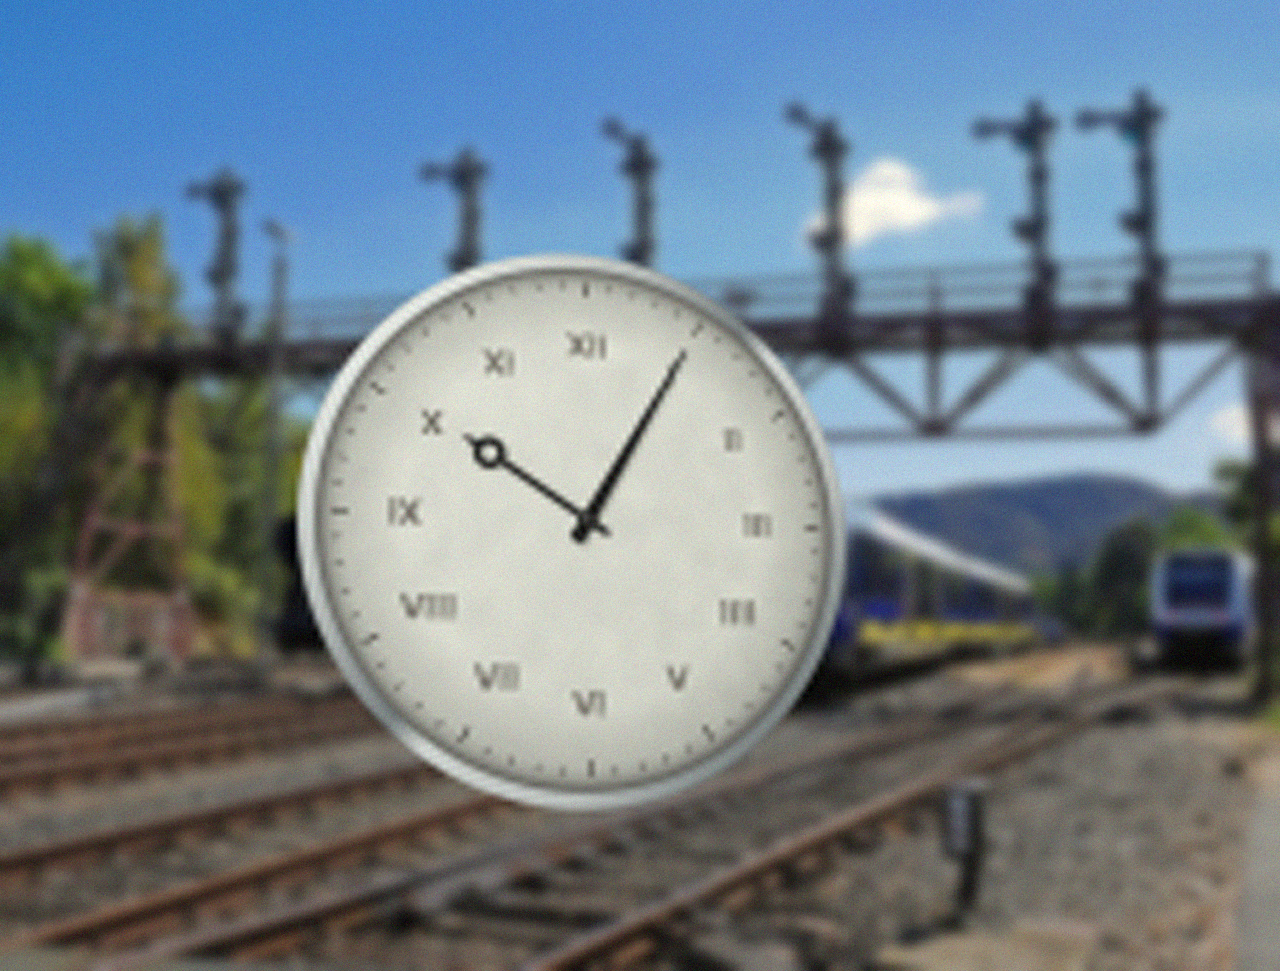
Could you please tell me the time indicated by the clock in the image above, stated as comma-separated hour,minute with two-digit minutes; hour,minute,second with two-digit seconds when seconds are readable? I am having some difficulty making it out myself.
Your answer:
10,05
